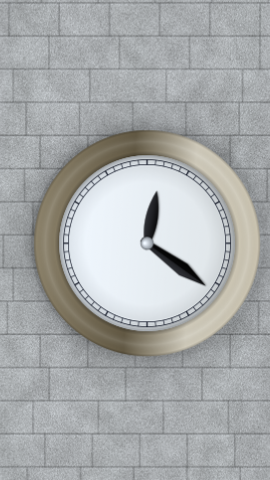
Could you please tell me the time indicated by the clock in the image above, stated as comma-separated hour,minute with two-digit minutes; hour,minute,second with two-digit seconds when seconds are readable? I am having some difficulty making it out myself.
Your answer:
12,21
